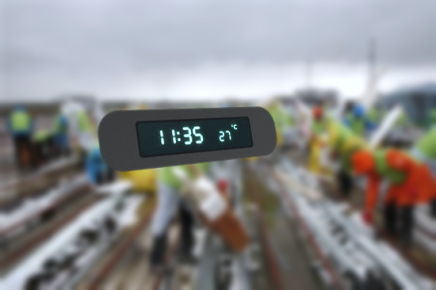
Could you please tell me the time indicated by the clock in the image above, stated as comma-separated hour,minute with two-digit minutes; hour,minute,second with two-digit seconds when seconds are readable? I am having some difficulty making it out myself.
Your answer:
11,35
